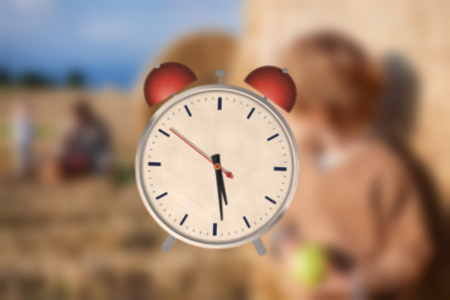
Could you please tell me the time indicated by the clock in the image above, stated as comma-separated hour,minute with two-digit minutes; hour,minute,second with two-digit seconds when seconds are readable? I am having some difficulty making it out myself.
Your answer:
5,28,51
